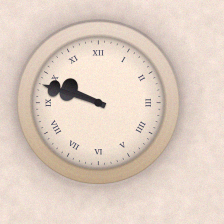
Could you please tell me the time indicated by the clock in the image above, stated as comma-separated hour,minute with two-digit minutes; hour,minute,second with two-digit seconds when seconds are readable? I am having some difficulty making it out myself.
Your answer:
9,48
